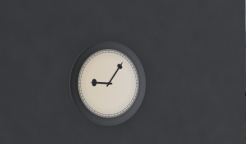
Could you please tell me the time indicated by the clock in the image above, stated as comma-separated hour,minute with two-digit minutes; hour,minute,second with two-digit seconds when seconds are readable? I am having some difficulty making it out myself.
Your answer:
9,06
